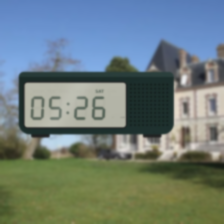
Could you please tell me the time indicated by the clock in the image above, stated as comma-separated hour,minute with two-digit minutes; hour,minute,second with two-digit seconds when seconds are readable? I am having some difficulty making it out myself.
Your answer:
5,26
